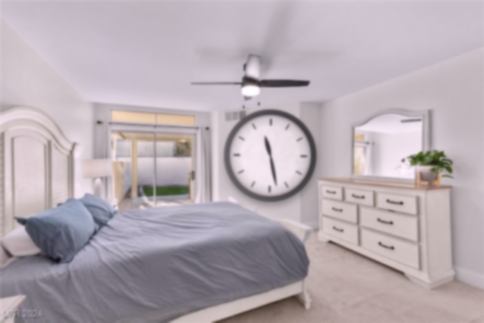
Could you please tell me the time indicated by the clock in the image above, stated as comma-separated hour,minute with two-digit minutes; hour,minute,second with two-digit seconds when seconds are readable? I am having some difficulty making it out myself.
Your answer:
11,28
